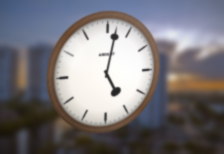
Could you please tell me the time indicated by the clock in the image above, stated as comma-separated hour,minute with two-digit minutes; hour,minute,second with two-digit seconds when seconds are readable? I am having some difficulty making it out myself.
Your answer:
5,02
